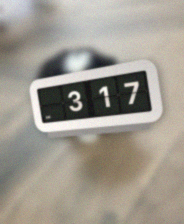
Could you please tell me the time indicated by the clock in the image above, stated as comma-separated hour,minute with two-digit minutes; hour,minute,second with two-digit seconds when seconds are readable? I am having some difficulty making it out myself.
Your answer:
3,17
